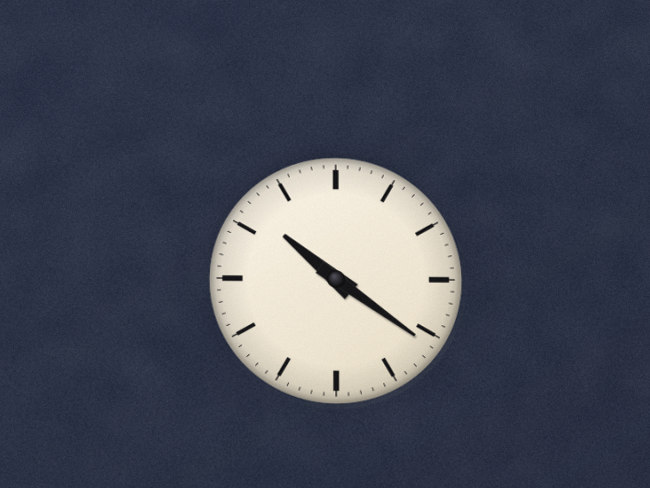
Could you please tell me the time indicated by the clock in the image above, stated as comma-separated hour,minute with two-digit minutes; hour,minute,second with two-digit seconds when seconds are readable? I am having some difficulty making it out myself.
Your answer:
10,21
